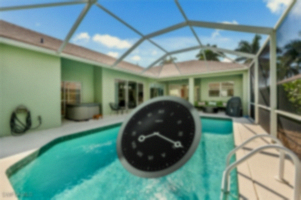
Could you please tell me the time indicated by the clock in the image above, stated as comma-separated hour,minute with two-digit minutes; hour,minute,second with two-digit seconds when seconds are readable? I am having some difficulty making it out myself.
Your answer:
8,19
